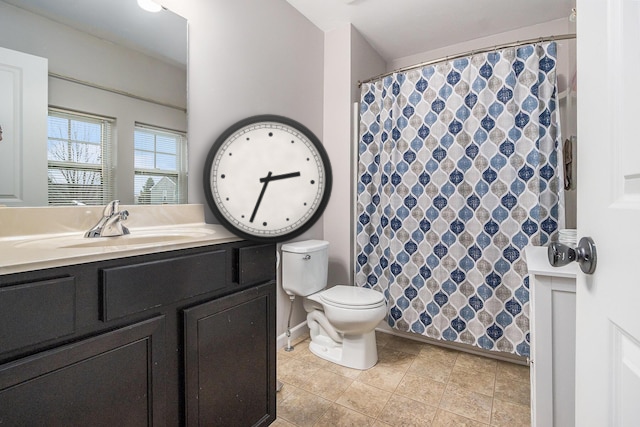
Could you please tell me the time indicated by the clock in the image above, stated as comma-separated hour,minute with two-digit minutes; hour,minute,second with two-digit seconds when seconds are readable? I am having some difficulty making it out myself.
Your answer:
2,33
